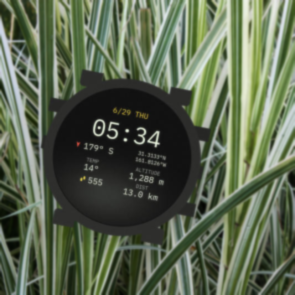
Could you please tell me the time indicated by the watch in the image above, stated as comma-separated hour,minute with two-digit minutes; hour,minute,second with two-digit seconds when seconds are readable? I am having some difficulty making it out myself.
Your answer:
5,34
